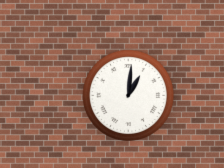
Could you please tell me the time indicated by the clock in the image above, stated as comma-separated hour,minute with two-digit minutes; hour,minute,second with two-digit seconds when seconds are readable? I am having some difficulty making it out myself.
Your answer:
1,01
